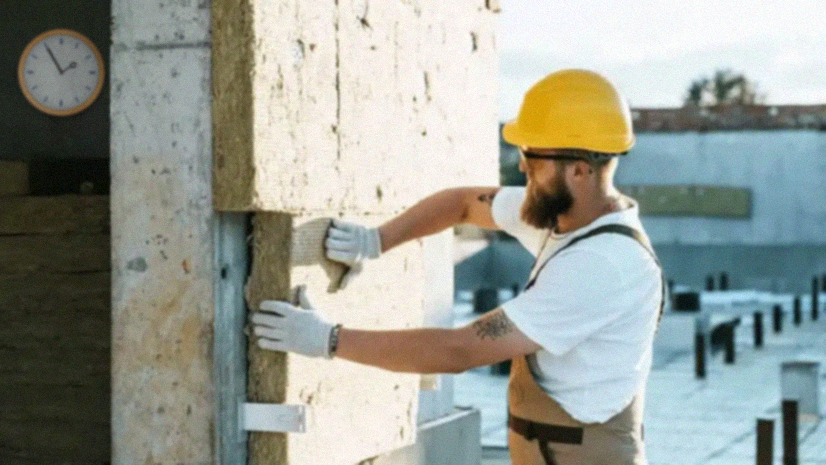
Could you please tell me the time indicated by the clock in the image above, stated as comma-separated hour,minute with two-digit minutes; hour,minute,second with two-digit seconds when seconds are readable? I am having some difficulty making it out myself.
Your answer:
1,55
